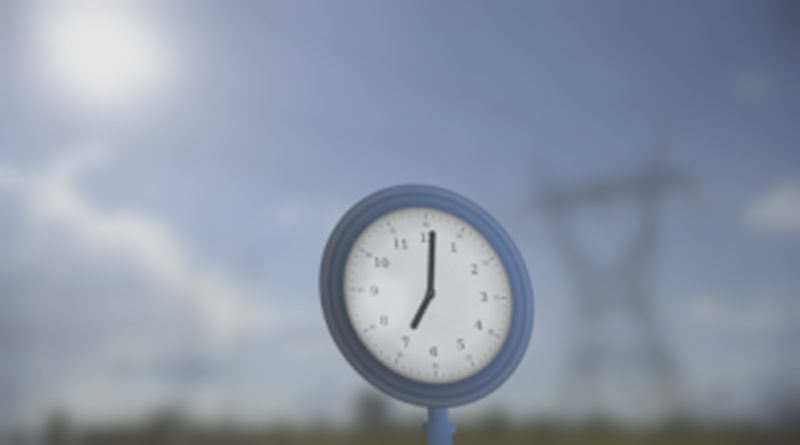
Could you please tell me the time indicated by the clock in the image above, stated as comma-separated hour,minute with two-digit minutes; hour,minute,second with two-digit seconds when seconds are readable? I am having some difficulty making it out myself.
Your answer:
7,01
